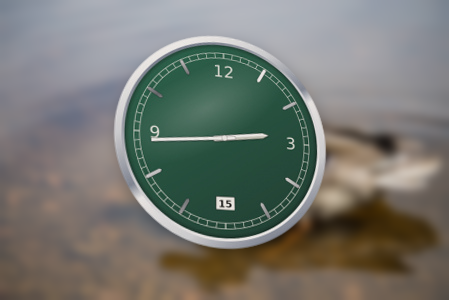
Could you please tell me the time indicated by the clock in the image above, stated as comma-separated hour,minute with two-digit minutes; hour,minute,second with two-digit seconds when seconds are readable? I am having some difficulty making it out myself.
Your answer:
2,44
